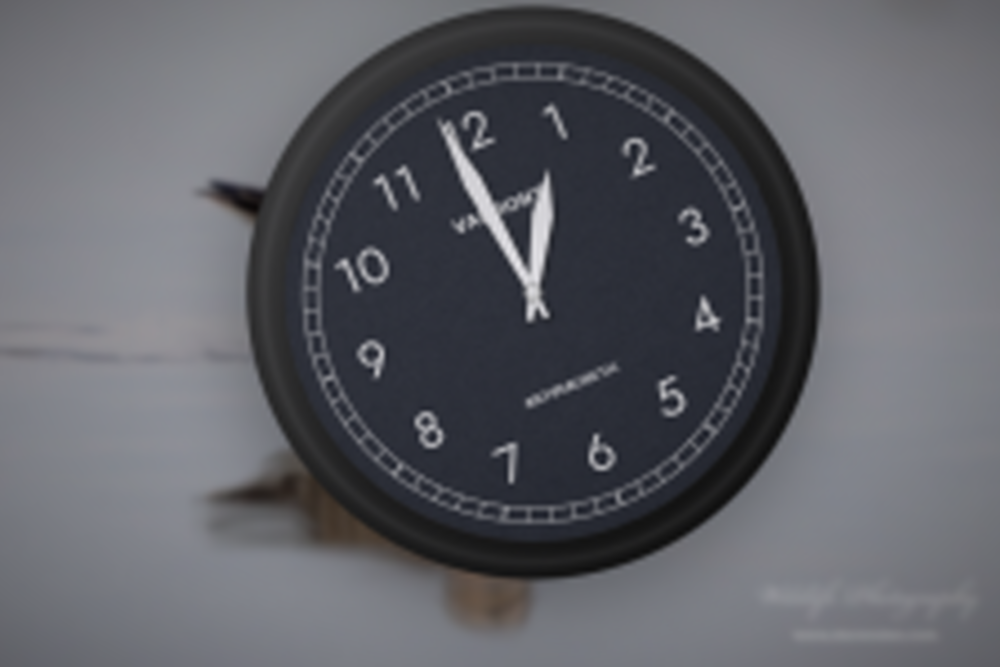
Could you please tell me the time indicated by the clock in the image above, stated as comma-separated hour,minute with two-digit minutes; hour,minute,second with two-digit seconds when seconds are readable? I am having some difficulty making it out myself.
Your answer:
12,59
